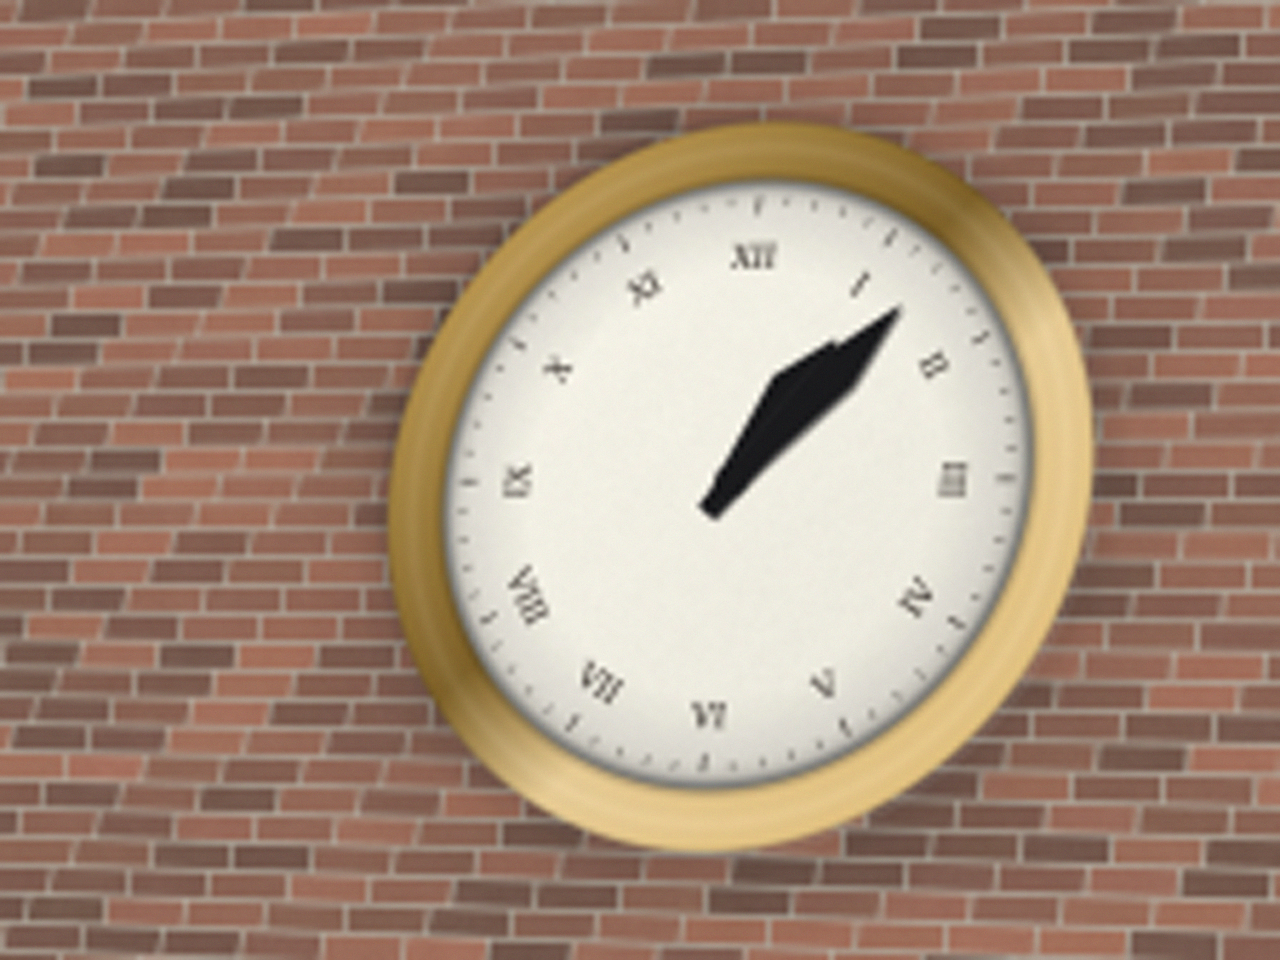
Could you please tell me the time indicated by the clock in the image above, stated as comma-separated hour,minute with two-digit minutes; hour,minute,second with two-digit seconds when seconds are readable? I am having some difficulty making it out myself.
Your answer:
1,07
